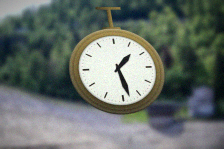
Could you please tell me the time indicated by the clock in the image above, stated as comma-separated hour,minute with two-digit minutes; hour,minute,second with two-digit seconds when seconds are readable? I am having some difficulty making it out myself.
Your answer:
1,28
